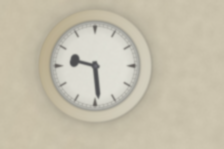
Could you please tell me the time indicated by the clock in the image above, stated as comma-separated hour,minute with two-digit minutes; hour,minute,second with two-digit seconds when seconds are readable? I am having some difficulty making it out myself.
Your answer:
9,29
